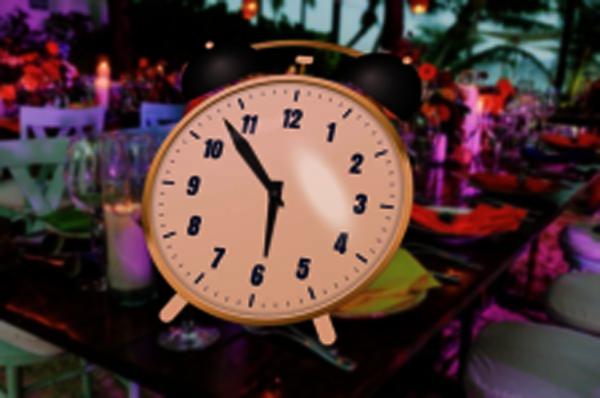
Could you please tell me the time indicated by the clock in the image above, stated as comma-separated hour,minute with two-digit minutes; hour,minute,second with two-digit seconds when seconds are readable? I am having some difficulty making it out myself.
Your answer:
5,53
